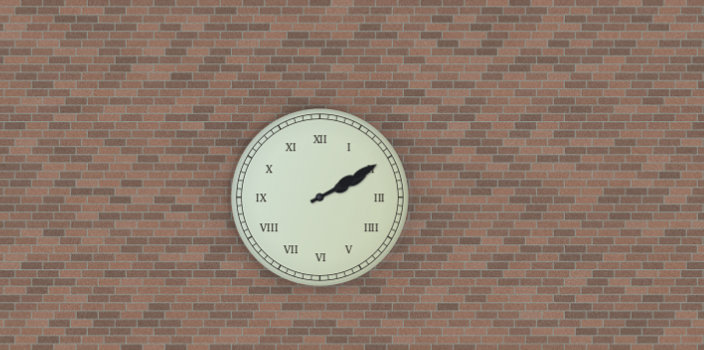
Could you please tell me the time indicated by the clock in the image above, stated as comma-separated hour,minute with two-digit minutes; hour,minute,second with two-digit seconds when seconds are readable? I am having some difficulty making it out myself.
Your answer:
2,10
